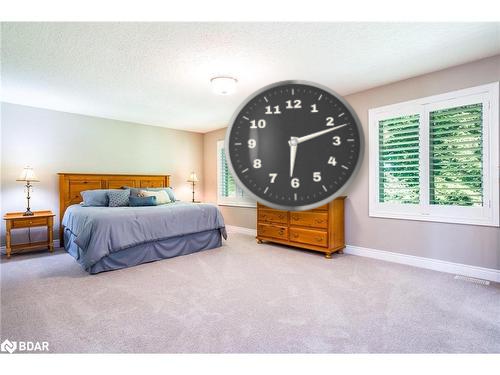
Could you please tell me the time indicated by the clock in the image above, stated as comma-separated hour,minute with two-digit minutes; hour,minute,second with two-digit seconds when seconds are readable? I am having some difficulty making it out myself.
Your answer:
6,12
